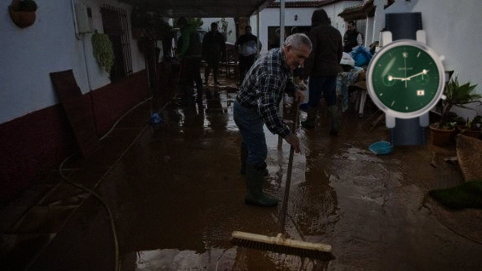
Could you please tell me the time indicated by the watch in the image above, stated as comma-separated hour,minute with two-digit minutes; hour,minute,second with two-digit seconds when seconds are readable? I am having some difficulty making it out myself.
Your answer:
9,12
